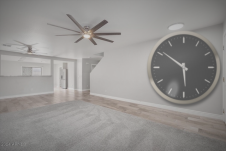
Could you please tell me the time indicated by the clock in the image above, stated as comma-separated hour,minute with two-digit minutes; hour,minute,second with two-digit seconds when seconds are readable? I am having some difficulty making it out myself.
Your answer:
5,51
